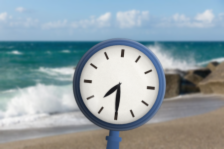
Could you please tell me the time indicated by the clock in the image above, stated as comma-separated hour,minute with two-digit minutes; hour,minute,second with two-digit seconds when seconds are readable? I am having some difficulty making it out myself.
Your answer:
7,30
